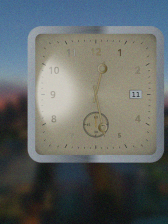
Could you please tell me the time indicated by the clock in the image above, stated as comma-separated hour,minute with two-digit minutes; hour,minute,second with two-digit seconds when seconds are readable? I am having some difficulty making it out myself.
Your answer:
12,28
